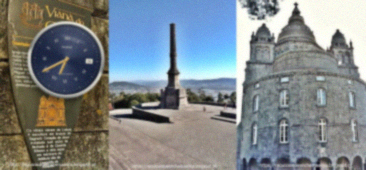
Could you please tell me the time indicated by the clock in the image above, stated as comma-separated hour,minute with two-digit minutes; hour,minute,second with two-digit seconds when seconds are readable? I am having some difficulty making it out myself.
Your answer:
6,40
